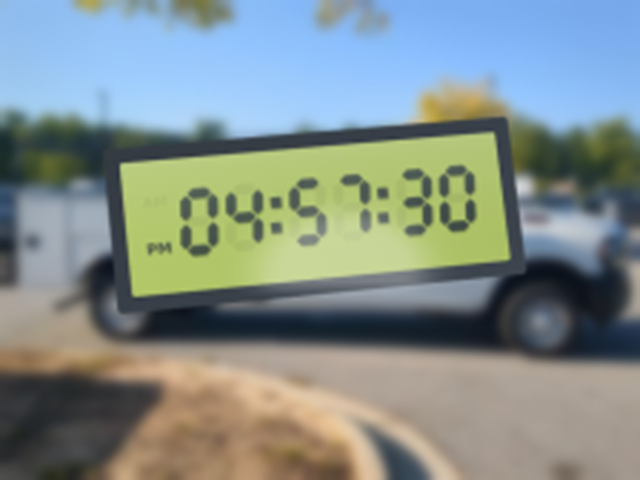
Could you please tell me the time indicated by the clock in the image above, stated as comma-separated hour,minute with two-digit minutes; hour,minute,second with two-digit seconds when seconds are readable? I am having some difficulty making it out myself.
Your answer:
4,57,30
